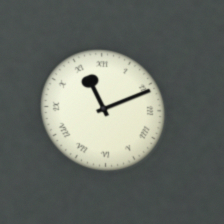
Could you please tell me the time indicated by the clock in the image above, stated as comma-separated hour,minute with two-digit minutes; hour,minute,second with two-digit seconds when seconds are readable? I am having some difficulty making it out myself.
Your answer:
11,11
